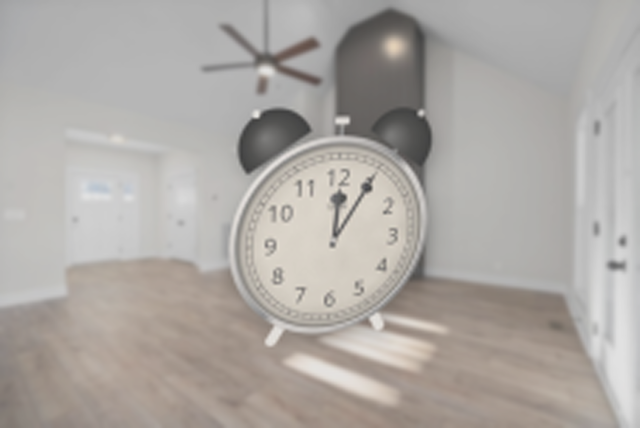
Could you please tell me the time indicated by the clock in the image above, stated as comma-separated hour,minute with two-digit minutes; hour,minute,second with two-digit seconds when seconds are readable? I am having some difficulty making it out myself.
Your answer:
12,05
